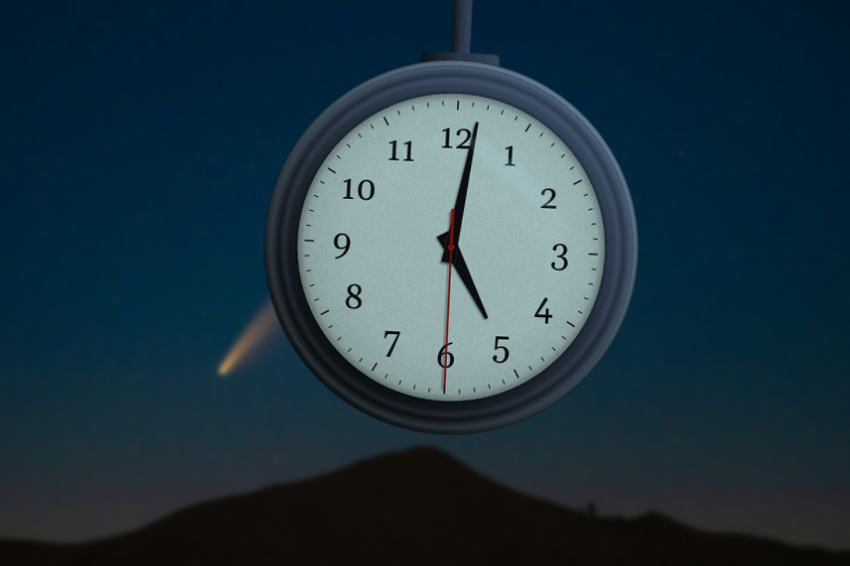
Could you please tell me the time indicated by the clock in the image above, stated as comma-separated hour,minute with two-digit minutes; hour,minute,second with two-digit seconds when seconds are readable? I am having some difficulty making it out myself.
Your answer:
5,01,30
